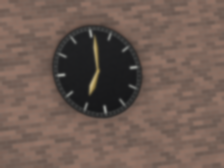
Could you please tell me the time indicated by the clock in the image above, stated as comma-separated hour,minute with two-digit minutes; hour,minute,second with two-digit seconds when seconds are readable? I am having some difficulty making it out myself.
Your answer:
7,01
